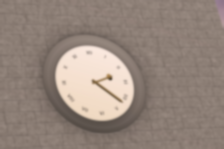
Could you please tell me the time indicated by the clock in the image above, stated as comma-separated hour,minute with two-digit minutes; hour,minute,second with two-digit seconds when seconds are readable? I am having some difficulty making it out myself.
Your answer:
2,22
